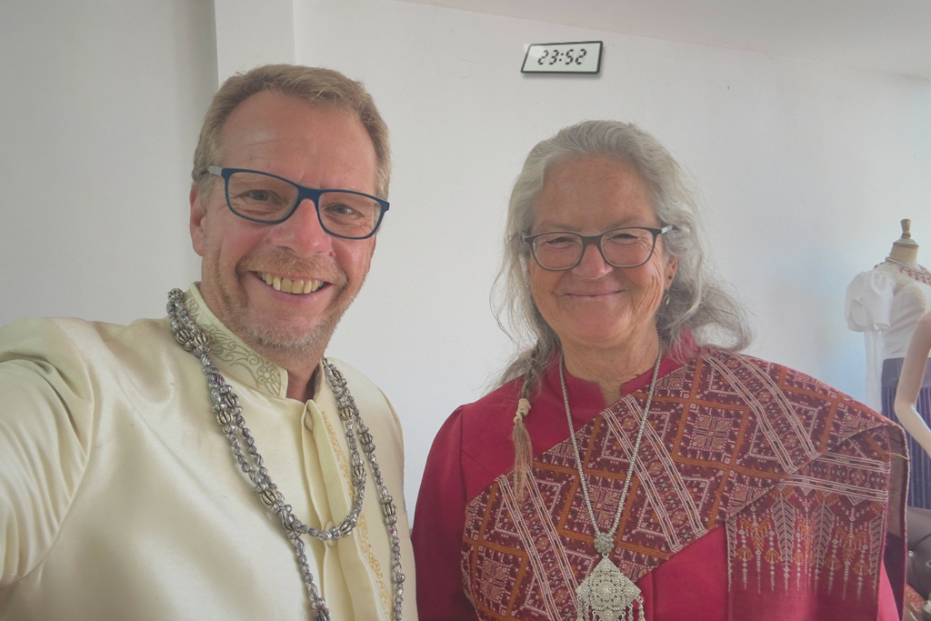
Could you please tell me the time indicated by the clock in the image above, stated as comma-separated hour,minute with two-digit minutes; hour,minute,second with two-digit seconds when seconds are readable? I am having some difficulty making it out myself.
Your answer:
23,52
